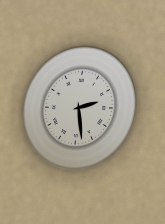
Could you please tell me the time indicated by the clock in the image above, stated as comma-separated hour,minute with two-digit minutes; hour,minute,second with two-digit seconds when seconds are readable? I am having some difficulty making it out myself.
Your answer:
2,28
